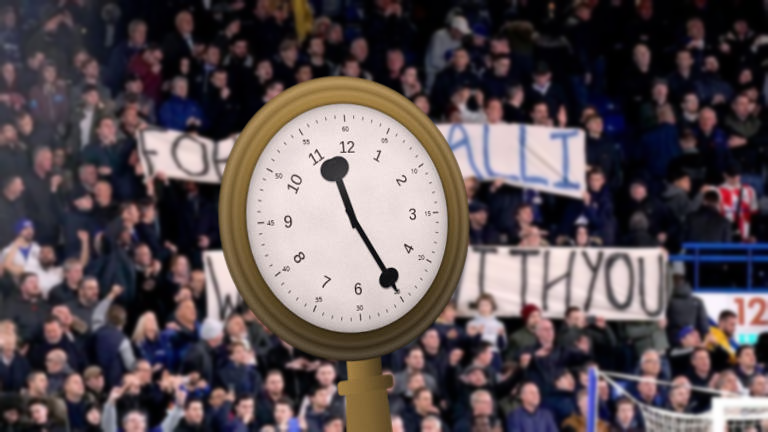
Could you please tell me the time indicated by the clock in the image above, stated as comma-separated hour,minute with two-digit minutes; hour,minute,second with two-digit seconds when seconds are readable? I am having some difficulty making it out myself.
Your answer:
11,25
